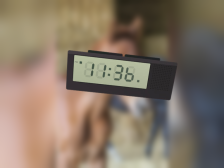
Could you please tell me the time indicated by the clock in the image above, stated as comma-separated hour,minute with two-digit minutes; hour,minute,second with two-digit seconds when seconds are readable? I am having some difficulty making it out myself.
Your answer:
11,36
